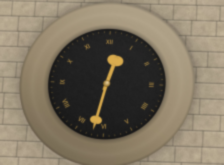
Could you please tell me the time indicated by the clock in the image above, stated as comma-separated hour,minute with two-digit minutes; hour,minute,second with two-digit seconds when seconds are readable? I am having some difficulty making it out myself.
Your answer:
12,32
